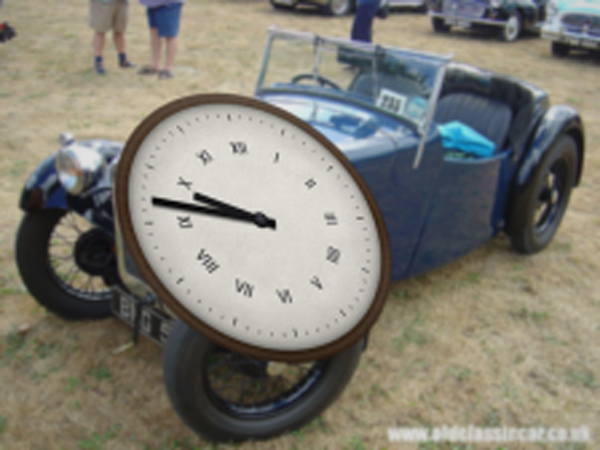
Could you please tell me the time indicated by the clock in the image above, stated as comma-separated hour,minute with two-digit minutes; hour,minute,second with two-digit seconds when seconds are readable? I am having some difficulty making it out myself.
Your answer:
9,47
